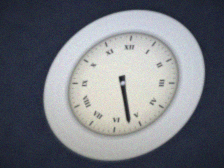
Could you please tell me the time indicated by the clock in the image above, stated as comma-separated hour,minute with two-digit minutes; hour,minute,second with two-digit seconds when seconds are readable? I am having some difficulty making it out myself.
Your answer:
5,27
